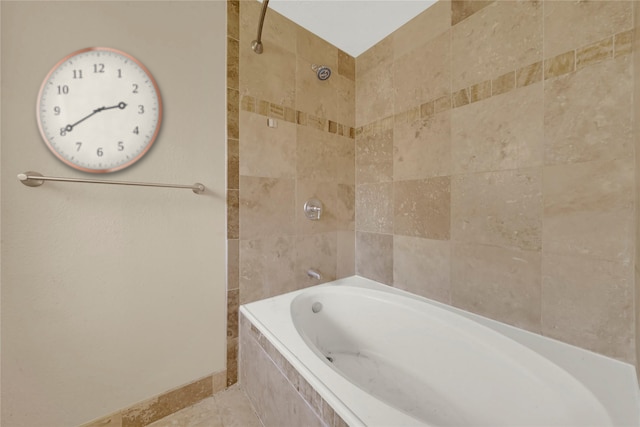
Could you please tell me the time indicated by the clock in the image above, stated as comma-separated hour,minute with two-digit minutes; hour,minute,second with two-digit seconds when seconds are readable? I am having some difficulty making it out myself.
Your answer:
2,40
